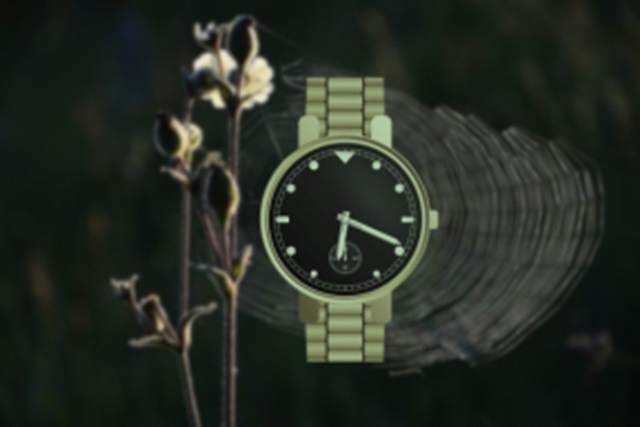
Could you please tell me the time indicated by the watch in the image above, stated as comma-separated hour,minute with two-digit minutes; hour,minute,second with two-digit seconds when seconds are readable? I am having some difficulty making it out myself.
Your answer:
6,19
